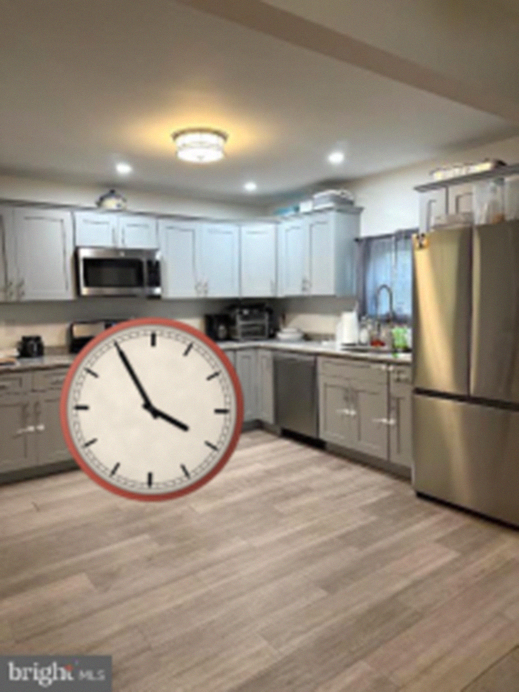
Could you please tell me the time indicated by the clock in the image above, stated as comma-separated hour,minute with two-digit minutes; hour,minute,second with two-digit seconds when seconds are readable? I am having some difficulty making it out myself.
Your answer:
3,55
